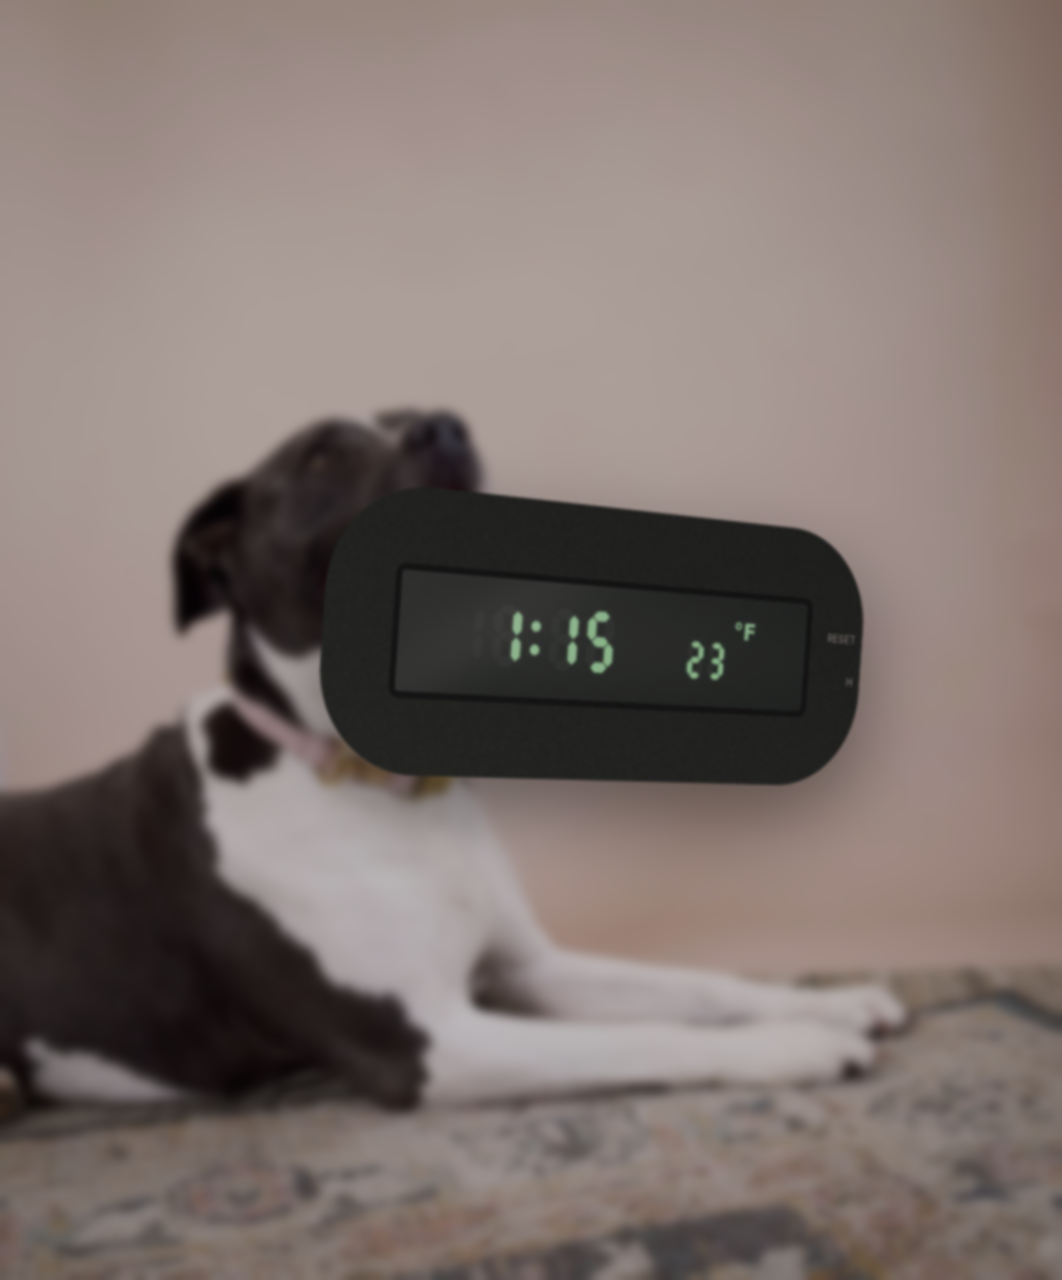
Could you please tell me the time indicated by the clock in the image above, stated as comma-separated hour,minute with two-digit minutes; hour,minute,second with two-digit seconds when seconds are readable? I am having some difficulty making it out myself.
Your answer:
1,15
